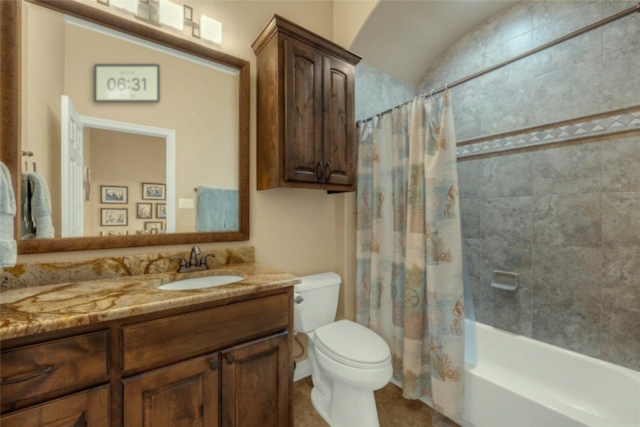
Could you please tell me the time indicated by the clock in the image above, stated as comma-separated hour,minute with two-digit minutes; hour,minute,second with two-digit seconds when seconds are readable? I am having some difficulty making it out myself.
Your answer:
6,31
